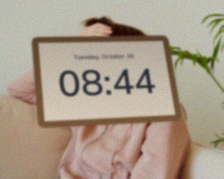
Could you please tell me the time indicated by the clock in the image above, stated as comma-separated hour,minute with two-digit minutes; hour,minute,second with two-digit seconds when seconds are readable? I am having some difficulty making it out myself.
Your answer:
8,44
